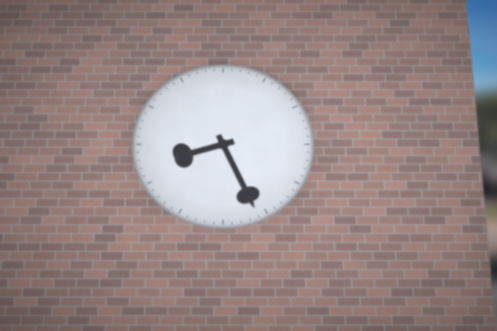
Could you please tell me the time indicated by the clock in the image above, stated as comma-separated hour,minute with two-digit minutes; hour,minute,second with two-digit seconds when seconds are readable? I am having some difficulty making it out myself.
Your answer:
8,26
